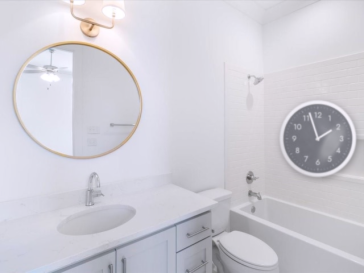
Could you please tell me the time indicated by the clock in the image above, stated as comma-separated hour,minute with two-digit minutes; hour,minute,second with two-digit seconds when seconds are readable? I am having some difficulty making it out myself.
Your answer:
1,57
